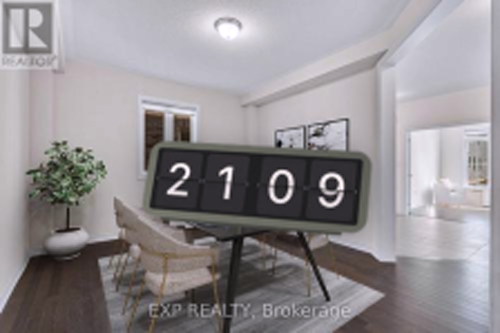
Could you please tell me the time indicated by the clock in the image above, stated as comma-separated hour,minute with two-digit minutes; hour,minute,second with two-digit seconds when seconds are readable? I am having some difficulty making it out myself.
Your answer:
21,09
